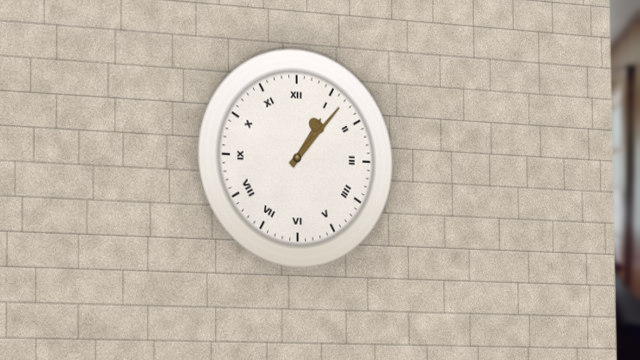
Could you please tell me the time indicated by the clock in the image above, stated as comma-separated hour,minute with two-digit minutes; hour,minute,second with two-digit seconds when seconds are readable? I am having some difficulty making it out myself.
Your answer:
1,07
